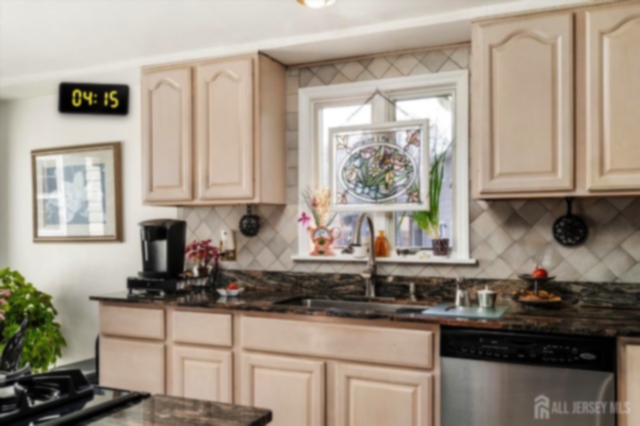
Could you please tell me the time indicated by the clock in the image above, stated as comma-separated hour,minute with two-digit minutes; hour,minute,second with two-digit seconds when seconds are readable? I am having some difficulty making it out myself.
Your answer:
4,15
